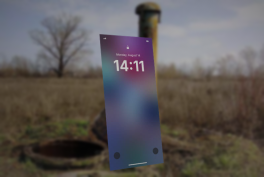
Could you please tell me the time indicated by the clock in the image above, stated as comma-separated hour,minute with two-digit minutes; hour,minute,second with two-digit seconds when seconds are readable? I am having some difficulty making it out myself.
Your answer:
14,11
